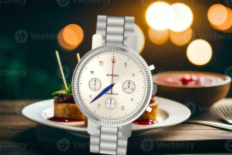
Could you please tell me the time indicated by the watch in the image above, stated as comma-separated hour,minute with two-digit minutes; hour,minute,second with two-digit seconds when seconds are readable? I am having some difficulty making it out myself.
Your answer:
7,38
